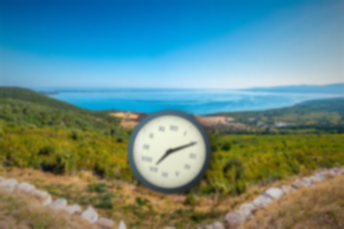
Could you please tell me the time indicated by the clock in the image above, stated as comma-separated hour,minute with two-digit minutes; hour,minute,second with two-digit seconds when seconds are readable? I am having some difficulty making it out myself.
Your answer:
7,10
